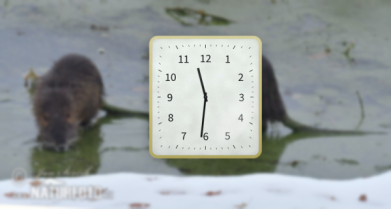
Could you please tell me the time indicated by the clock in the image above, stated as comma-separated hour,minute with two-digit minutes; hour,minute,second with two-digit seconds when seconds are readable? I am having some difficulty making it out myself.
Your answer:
11,31
